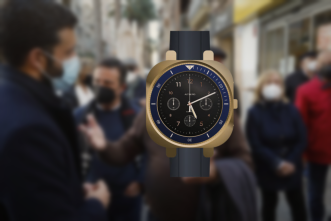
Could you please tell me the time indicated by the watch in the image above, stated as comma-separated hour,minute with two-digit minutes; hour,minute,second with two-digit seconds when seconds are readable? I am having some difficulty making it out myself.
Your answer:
5,11
